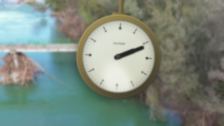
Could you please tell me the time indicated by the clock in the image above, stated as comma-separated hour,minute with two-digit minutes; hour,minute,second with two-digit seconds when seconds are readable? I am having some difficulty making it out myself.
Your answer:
2,11
